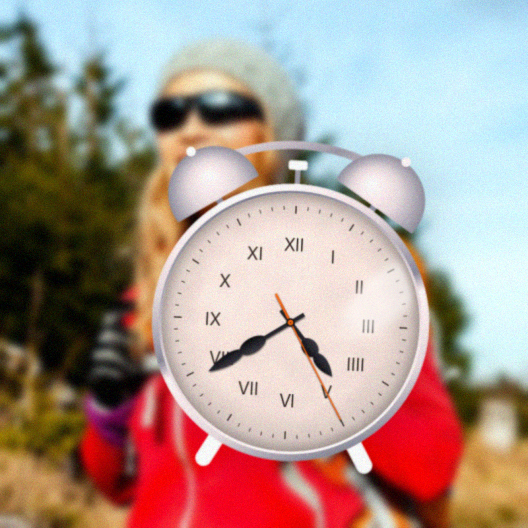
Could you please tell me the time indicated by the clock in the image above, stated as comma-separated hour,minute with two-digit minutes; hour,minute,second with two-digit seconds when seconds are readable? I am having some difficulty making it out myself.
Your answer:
4,39,25
